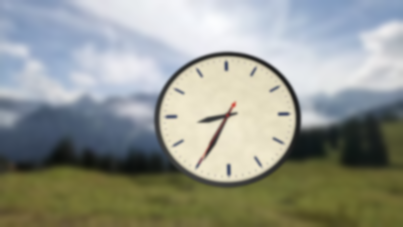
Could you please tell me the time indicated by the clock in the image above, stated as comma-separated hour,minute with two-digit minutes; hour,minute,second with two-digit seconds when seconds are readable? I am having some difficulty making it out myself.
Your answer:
8,34,35
